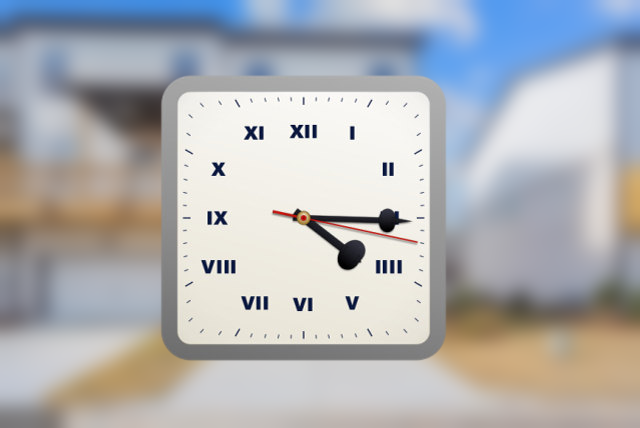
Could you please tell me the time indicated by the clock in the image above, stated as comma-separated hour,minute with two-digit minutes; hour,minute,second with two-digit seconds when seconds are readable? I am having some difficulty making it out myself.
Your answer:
4,15,17
